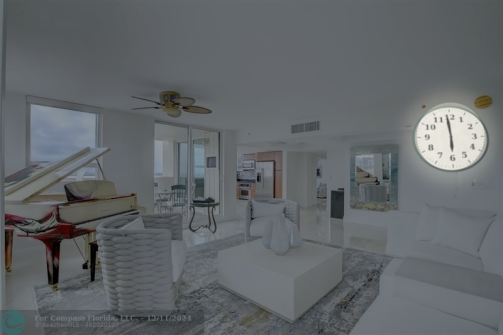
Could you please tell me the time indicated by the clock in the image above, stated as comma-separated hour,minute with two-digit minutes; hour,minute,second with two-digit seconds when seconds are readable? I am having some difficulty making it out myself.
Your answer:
5,59
